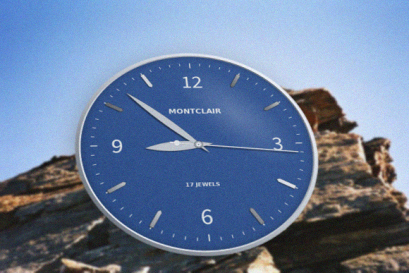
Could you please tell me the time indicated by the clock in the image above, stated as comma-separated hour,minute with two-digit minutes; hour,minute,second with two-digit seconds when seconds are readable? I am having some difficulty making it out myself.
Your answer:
8,52,16
